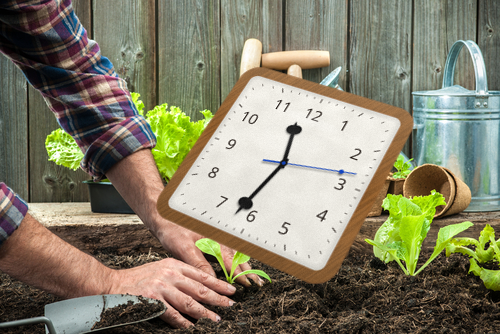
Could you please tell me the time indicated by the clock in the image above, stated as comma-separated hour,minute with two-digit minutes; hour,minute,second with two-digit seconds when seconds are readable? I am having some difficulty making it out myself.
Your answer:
11,32,13
